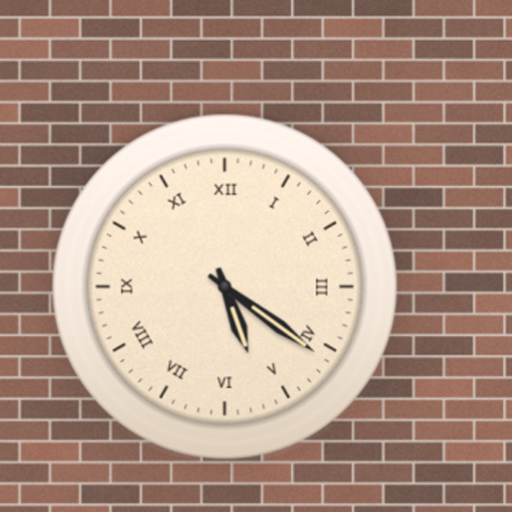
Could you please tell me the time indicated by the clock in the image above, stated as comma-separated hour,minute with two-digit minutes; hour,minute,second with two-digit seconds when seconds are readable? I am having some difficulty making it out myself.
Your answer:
5,21
